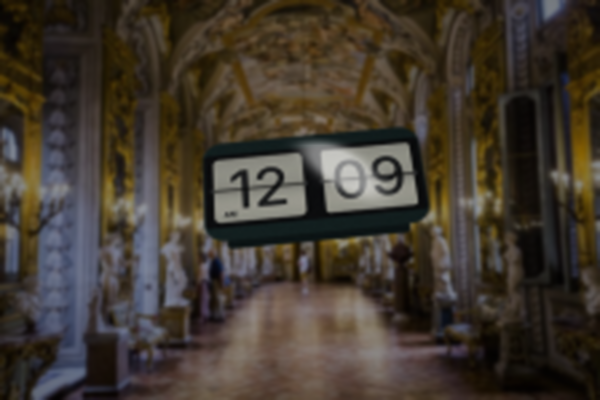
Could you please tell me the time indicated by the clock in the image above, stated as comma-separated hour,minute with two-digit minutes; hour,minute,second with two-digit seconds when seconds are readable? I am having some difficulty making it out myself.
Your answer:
12,09
